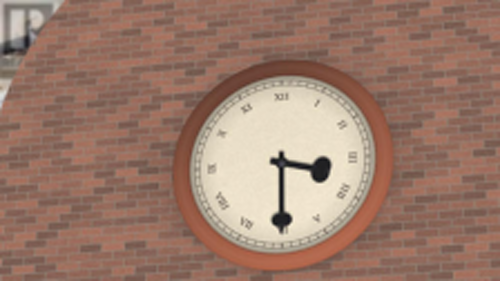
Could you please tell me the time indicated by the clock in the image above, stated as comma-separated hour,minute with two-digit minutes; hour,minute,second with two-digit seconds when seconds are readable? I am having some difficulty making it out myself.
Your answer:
3,30
